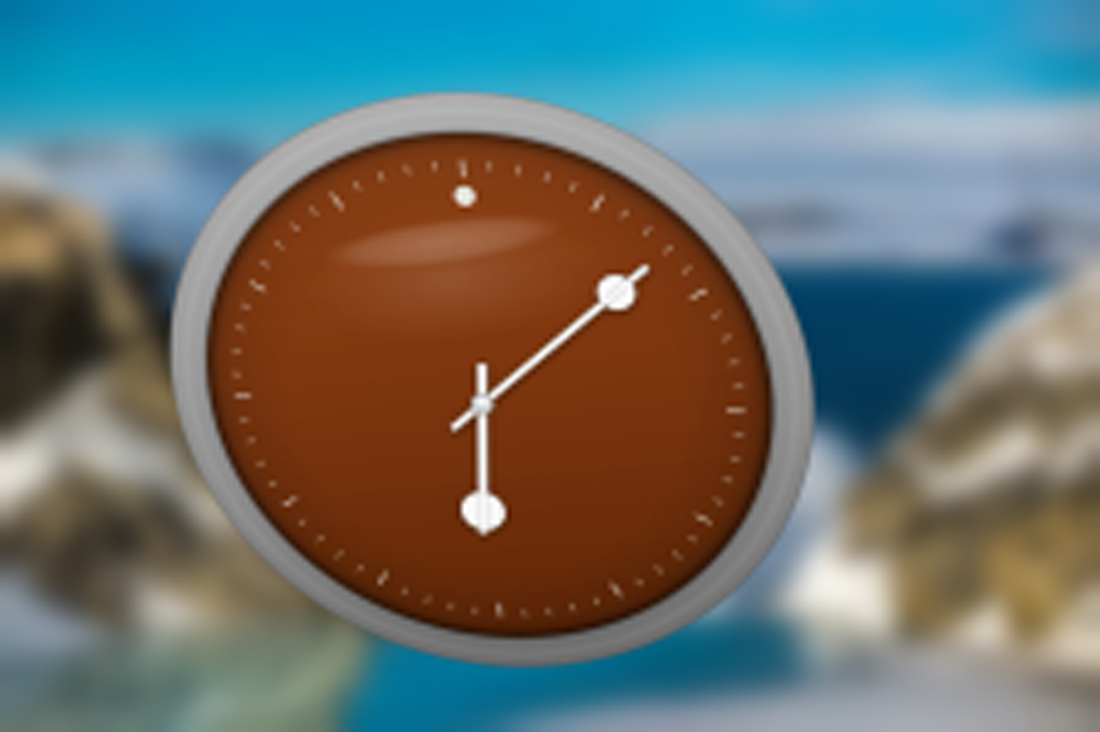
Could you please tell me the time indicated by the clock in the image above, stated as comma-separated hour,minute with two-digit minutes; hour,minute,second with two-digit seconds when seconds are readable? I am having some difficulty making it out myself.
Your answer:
6,08
